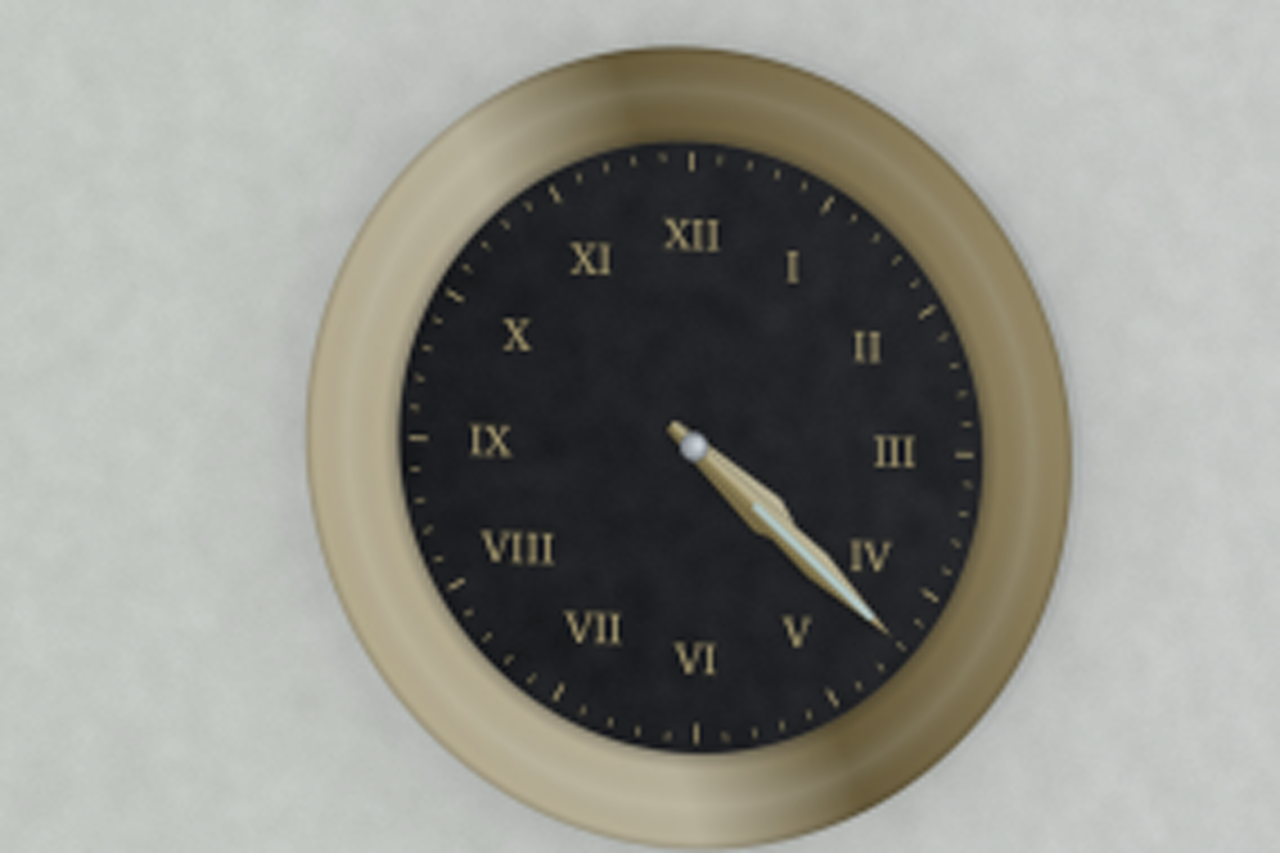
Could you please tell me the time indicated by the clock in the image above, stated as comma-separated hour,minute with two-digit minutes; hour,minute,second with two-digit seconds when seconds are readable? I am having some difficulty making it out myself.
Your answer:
4,22
